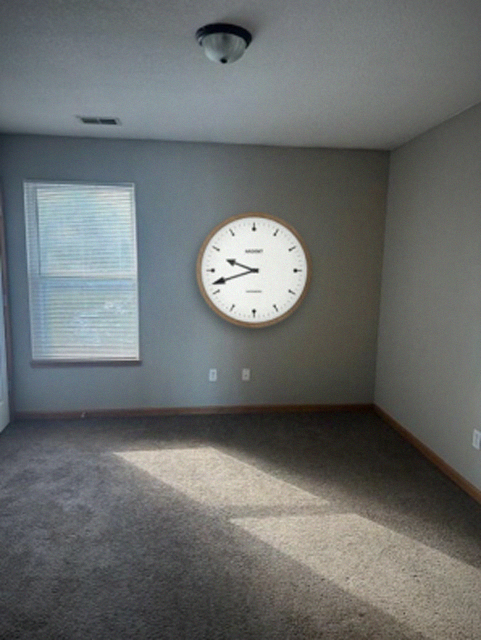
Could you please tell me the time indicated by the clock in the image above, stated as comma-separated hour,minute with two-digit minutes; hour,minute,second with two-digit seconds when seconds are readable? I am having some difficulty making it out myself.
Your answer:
9,42
